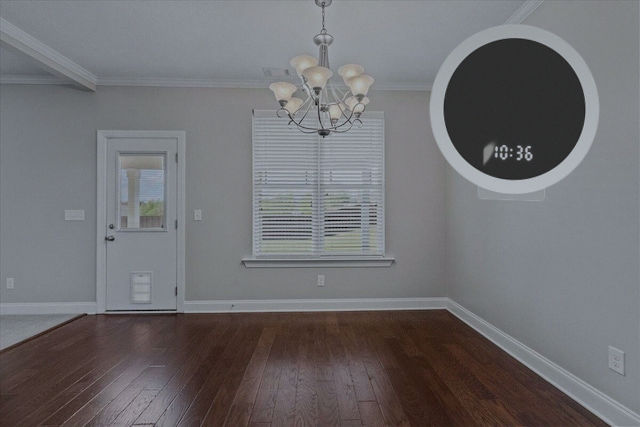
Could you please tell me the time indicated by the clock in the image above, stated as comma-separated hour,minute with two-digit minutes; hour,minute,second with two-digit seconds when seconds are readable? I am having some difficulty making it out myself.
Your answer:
10,36
